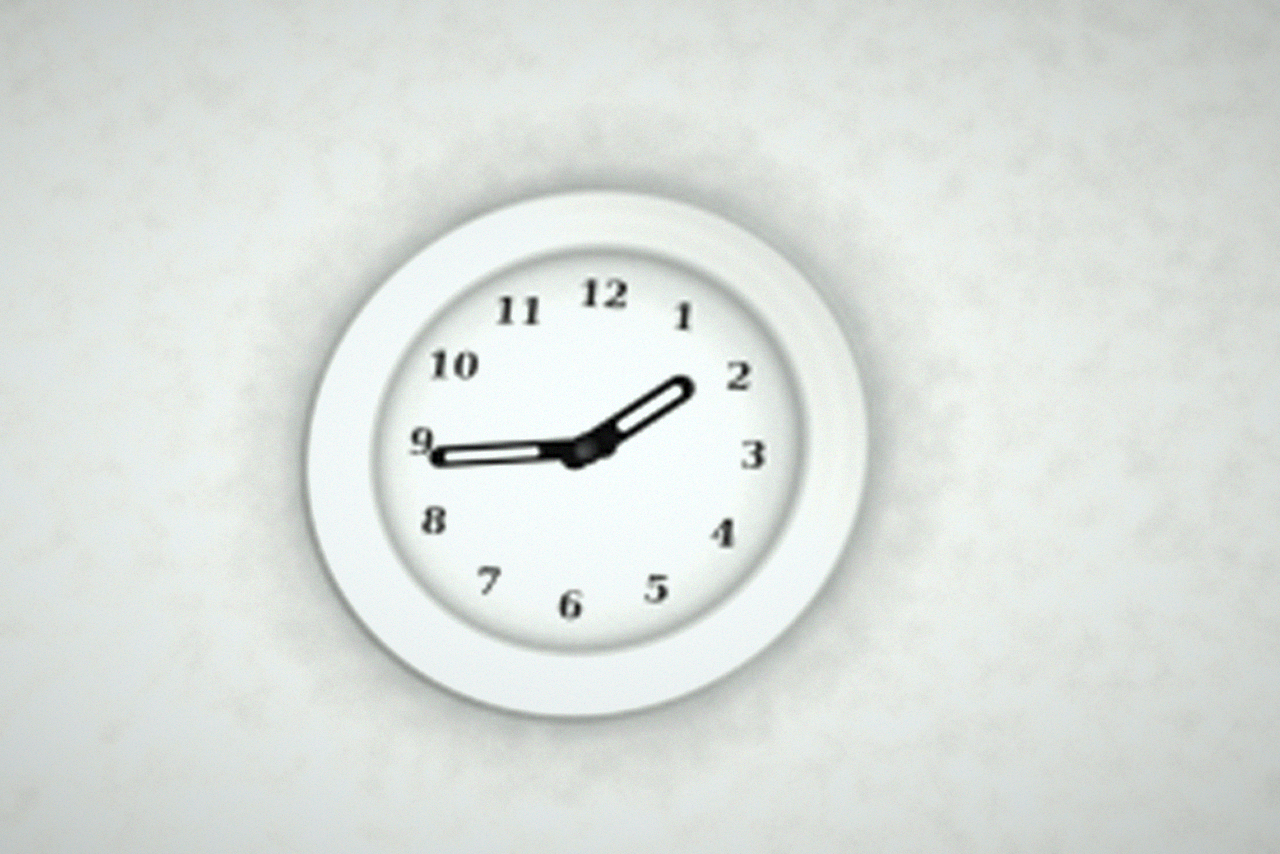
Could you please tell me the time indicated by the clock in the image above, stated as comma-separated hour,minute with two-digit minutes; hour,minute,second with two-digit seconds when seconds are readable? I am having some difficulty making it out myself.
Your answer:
1,44
